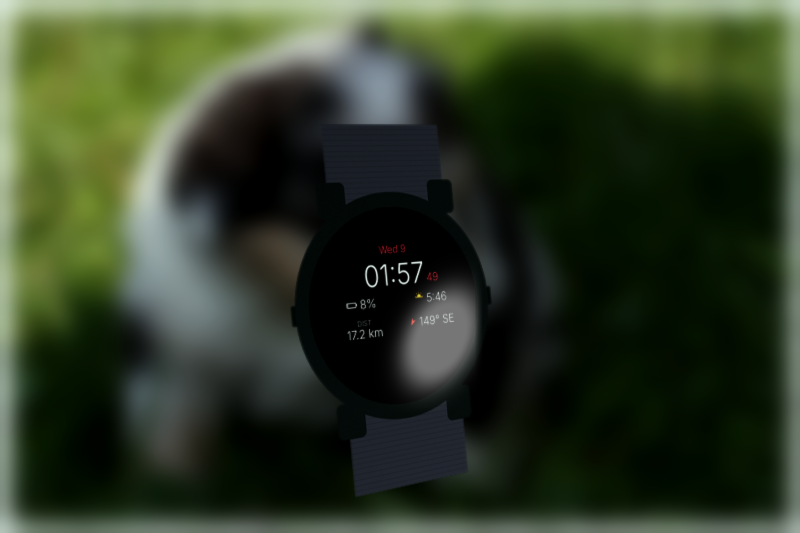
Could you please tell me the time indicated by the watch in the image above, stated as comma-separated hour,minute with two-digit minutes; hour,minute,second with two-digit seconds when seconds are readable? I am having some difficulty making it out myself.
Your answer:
1,57,49
